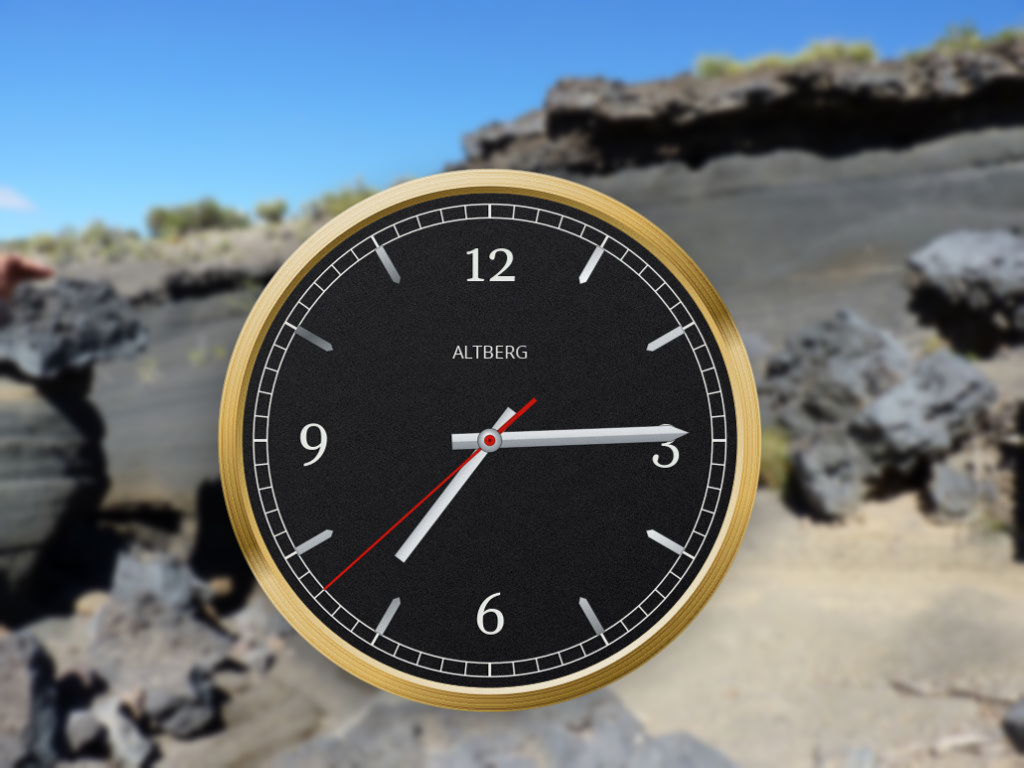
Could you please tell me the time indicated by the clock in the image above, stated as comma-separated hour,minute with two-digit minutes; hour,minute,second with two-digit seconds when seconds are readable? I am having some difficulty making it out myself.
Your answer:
7,14,38
